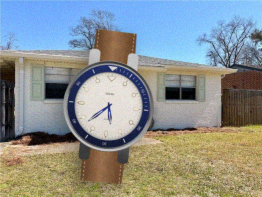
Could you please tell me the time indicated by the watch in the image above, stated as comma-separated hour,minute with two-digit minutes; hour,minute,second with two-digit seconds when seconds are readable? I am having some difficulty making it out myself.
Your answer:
5,38
